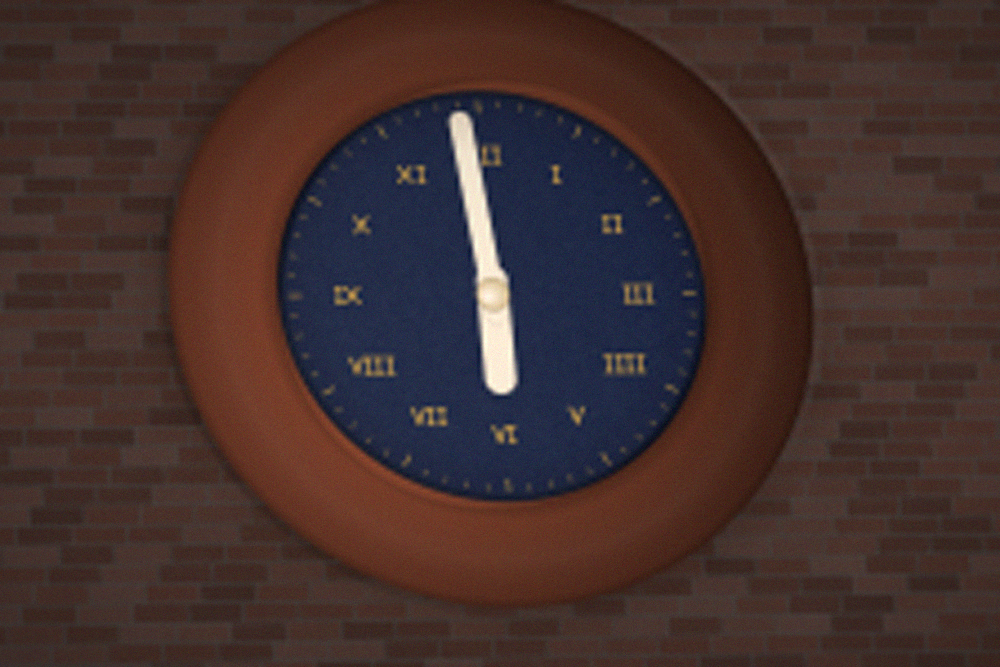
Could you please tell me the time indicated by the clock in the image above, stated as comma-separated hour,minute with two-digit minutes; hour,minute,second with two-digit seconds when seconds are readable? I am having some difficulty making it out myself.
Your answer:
5,59
